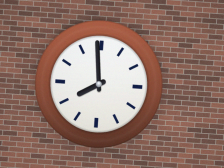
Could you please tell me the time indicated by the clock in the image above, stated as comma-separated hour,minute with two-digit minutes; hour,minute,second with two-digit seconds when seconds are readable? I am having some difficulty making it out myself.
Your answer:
7,59
